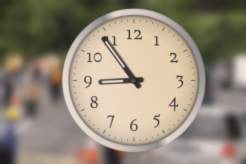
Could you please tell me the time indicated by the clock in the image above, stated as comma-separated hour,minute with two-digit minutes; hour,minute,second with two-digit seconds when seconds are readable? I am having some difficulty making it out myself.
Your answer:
8,54
